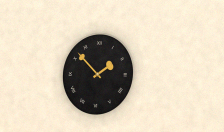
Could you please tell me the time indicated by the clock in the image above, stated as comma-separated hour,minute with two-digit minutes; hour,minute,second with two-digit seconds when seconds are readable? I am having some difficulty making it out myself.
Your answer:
1,52
